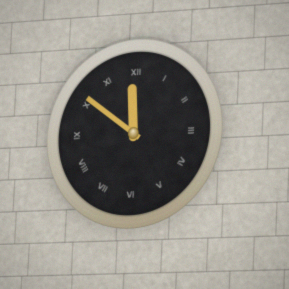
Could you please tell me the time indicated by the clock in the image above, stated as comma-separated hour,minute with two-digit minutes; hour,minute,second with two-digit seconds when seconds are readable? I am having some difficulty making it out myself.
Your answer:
11,51
